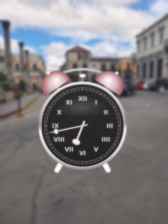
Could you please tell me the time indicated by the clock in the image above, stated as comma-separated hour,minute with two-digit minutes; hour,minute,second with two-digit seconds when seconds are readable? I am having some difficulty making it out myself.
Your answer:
6,43
